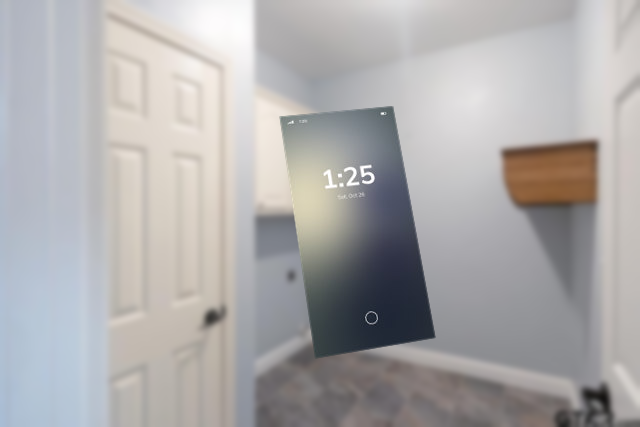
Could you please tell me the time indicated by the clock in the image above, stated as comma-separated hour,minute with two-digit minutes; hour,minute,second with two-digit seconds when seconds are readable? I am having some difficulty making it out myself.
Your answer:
1,25
